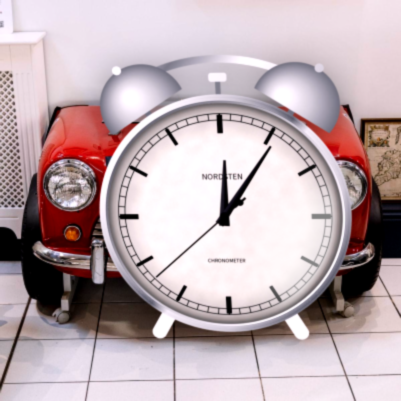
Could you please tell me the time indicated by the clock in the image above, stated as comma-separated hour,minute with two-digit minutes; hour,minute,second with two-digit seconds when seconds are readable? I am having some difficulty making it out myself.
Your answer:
12,05,38
